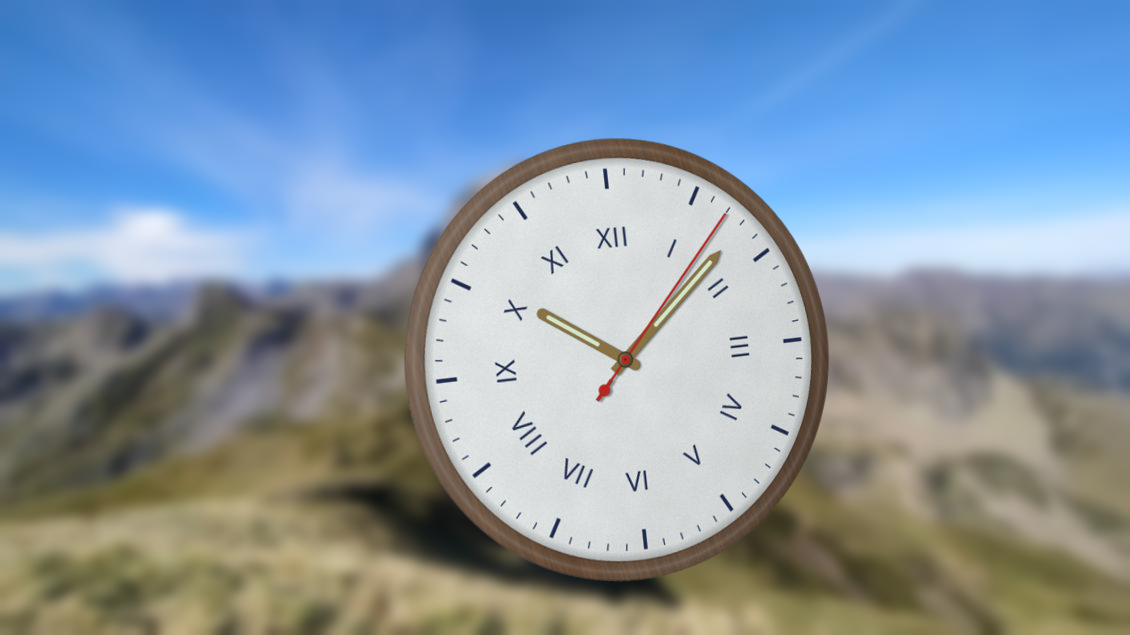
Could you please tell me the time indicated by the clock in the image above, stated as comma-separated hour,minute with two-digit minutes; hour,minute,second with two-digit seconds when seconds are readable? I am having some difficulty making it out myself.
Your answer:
10,08,07
